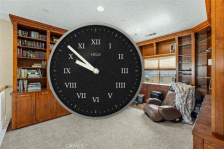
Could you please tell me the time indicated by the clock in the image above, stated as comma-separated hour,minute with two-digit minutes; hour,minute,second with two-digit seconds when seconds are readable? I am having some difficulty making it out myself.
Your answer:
9,52
